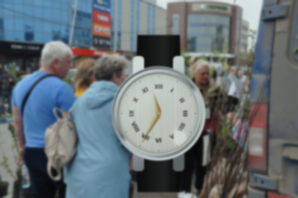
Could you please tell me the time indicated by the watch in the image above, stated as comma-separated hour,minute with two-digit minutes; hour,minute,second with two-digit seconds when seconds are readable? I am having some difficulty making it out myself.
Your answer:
11,35
